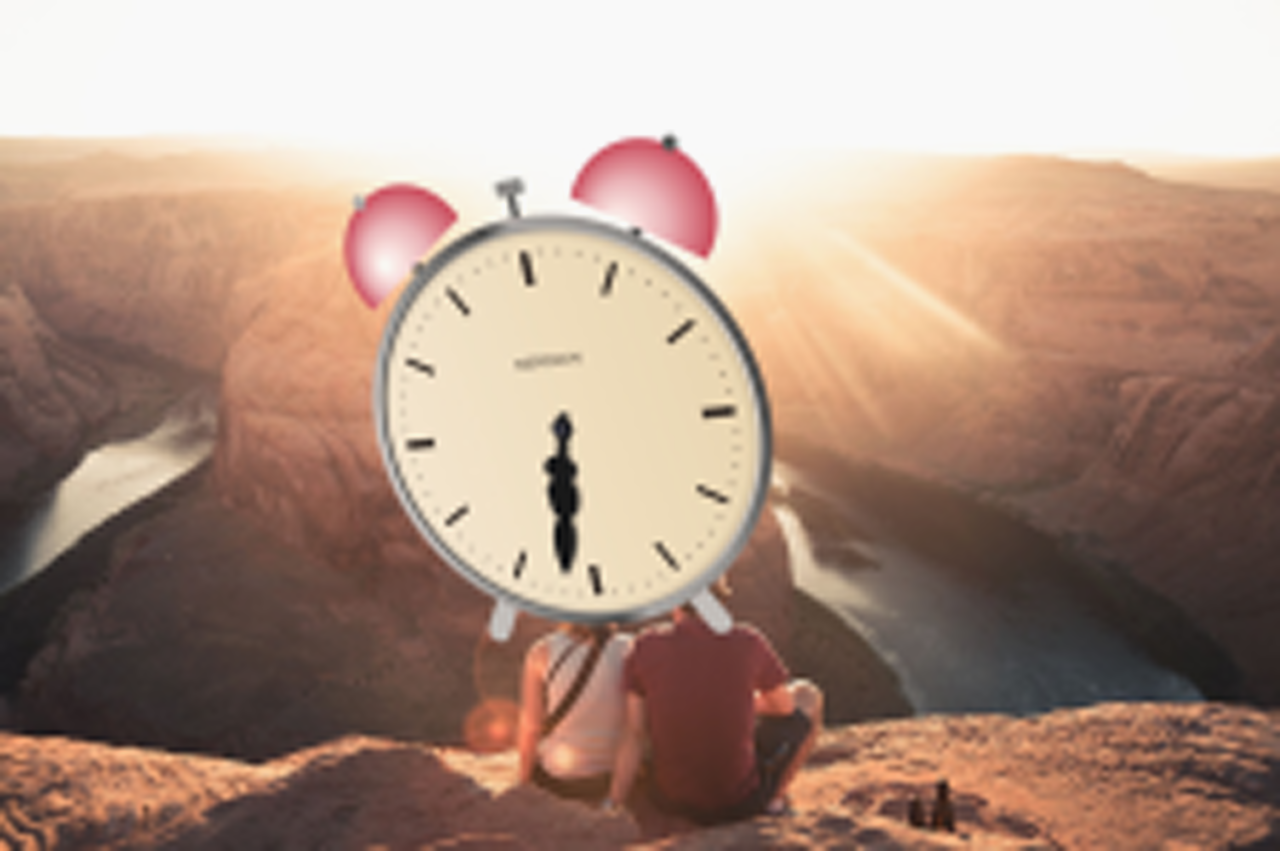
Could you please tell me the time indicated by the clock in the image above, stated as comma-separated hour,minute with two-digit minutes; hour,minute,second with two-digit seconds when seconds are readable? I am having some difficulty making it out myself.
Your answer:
6,32
